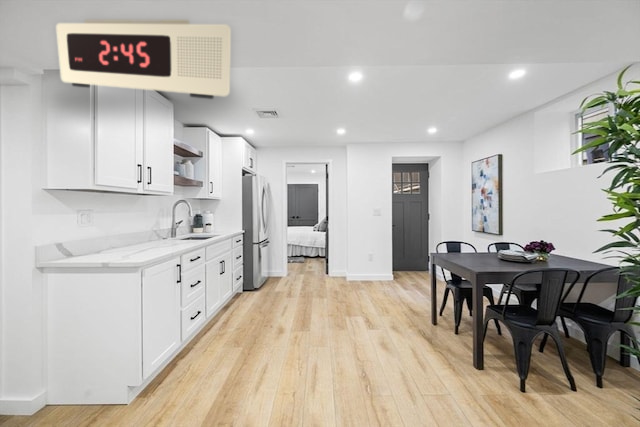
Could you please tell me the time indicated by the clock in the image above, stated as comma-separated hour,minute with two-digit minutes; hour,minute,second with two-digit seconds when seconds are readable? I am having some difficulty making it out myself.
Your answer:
2,45
